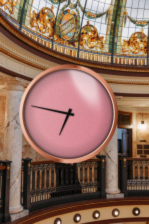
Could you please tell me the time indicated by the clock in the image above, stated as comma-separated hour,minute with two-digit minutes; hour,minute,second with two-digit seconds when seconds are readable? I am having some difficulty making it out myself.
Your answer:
6,47
